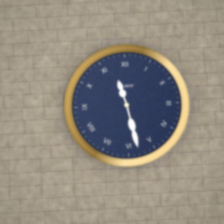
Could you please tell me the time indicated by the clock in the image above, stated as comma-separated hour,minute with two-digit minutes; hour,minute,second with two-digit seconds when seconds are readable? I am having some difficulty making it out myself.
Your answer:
11,28
